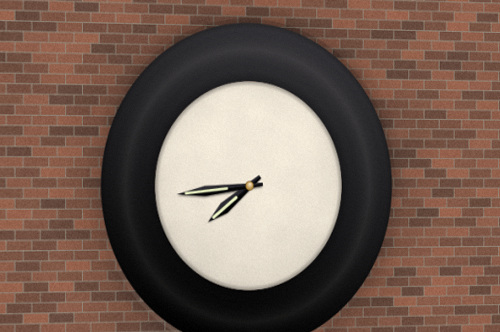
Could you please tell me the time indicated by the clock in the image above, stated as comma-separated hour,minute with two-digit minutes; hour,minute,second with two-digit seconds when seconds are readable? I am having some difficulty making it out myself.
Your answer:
7,44
